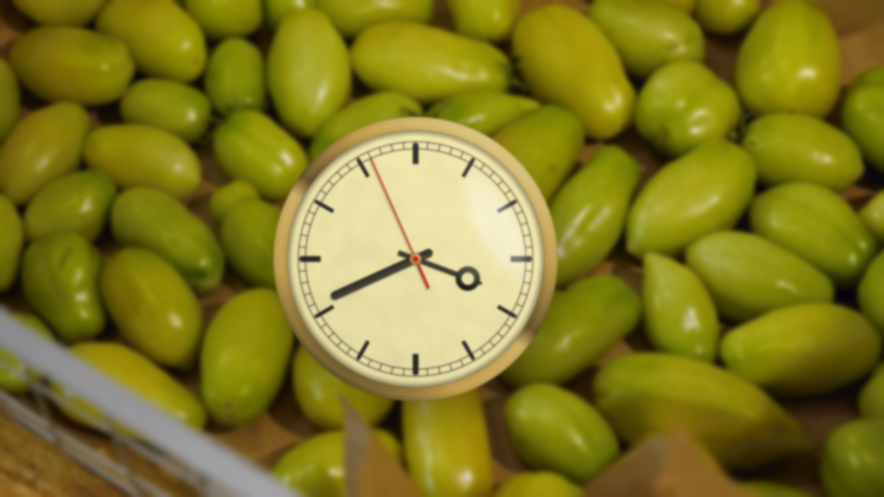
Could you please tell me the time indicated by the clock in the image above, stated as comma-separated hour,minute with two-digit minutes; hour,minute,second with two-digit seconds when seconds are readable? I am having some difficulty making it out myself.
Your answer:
3,40,56
